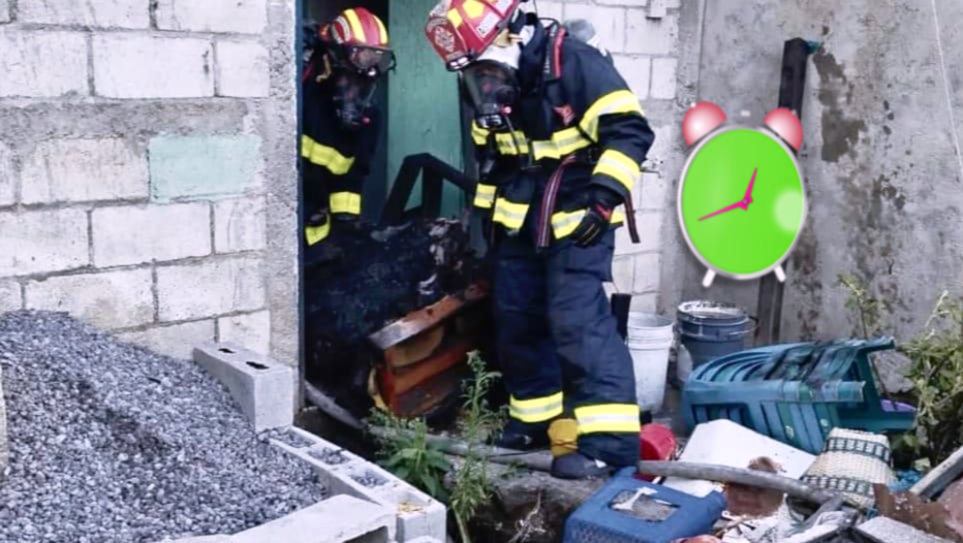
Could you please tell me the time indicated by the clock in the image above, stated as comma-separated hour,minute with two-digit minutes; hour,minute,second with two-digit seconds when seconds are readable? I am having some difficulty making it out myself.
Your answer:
12,42
